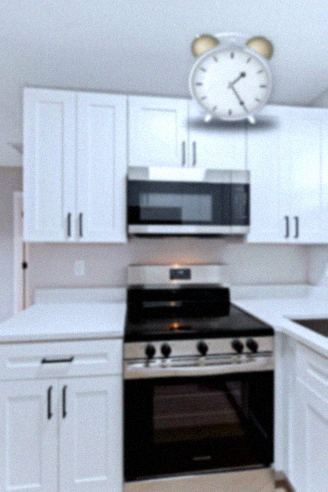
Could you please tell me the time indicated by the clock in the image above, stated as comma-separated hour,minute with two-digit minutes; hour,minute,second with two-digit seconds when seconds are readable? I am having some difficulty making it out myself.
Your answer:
1,25
